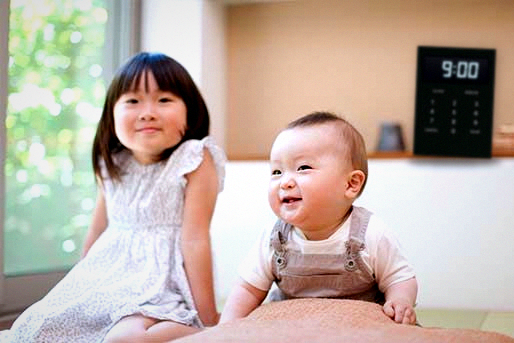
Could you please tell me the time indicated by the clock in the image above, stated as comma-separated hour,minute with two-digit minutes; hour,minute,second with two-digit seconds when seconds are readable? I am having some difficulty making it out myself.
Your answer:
9,00
